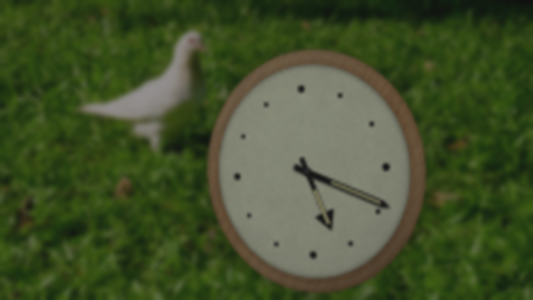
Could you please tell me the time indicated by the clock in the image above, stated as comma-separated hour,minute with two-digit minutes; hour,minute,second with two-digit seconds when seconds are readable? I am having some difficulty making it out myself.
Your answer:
5,19
